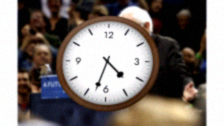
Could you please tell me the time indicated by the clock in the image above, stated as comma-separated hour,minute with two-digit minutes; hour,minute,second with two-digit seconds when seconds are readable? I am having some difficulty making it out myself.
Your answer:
4,33
